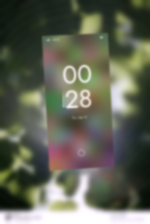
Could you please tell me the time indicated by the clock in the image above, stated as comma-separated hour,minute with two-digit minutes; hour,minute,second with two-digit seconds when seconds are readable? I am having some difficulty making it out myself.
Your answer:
0,28
